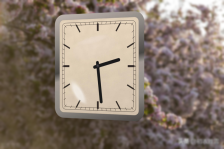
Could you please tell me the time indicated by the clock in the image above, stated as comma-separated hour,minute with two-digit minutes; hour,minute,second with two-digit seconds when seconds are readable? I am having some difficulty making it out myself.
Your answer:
2,29
